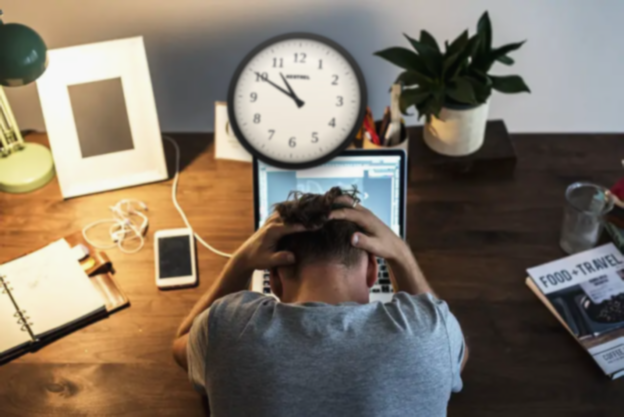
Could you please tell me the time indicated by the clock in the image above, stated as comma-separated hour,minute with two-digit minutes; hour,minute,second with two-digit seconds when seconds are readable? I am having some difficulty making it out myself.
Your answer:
10,50
